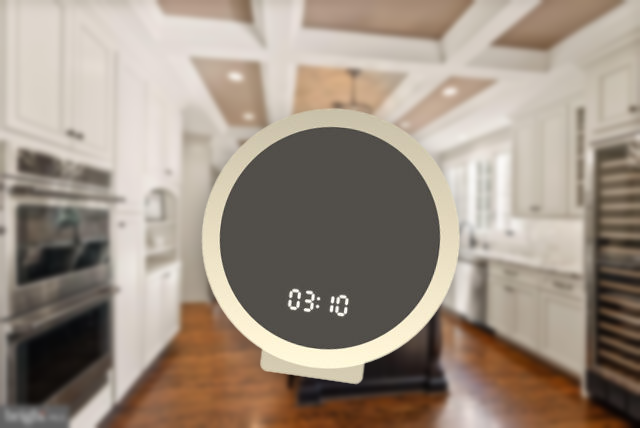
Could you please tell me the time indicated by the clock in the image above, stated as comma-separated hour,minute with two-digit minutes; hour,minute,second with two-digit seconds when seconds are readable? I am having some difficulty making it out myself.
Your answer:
3,10
